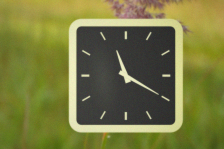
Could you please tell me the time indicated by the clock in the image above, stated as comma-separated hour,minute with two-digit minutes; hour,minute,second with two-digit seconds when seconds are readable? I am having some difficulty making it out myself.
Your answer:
11,20
